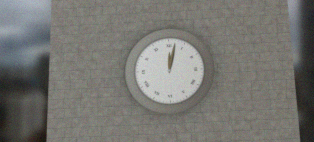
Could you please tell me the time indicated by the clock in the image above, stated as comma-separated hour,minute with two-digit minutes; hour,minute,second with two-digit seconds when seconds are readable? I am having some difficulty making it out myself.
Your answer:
12,02
